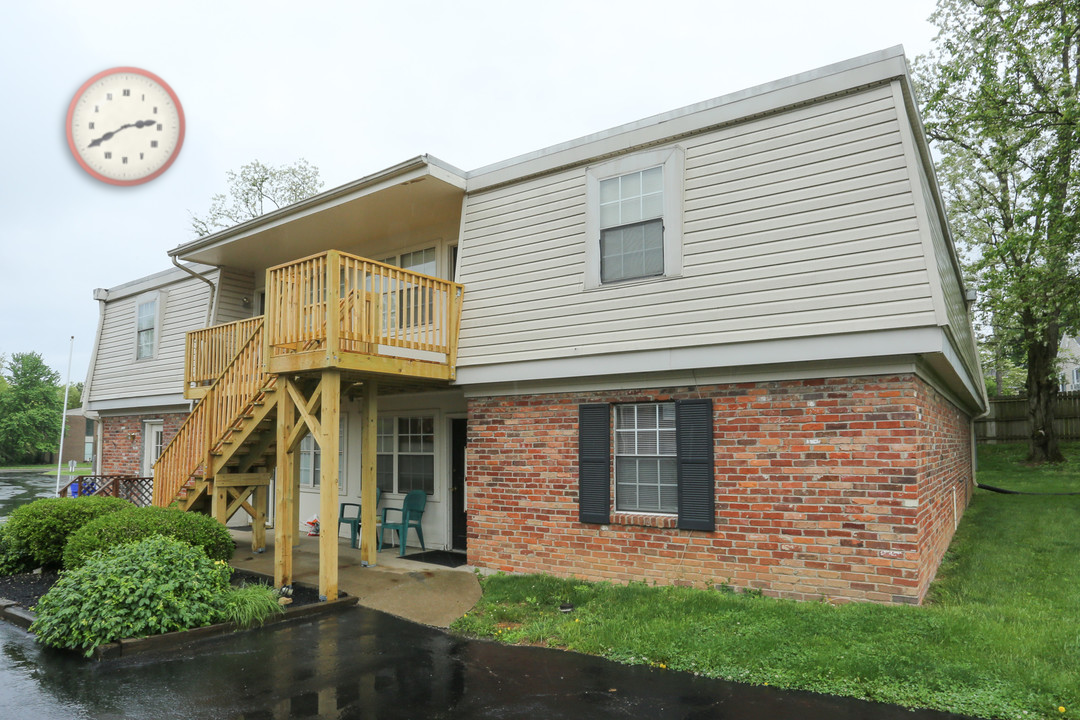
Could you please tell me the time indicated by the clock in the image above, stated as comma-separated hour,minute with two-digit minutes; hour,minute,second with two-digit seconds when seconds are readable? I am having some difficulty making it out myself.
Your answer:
2,40
